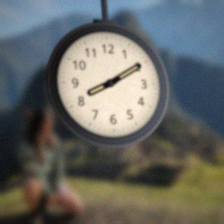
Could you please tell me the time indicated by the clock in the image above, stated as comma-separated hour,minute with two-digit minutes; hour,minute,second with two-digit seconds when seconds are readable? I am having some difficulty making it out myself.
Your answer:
8,10
